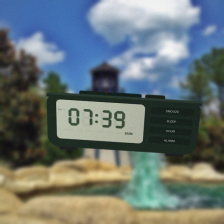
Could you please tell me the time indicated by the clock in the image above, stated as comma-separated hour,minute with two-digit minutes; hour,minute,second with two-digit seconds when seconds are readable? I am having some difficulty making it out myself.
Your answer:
7,39
